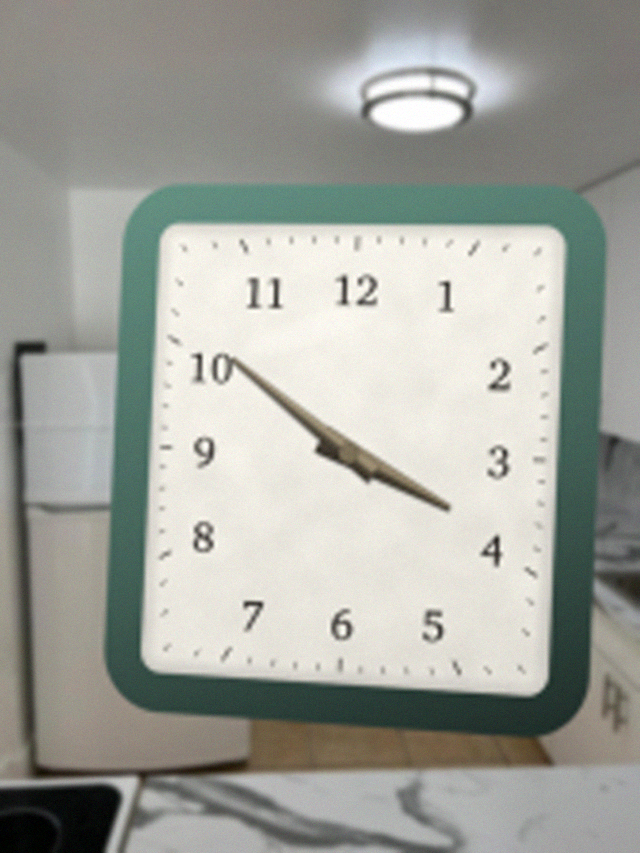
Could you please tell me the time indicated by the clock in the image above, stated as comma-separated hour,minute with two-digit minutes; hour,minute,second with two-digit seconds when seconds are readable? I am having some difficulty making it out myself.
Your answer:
3,51
